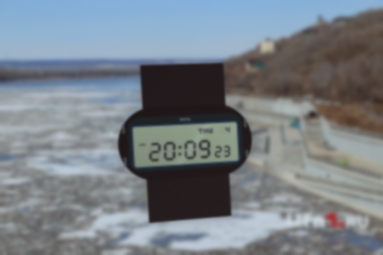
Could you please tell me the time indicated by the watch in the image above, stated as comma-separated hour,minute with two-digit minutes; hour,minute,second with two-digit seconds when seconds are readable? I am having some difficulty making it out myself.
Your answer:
20,09,23
